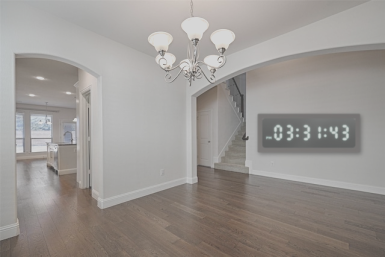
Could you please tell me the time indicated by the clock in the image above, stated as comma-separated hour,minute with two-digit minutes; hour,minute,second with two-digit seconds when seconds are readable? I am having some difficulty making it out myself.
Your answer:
3,31,43
